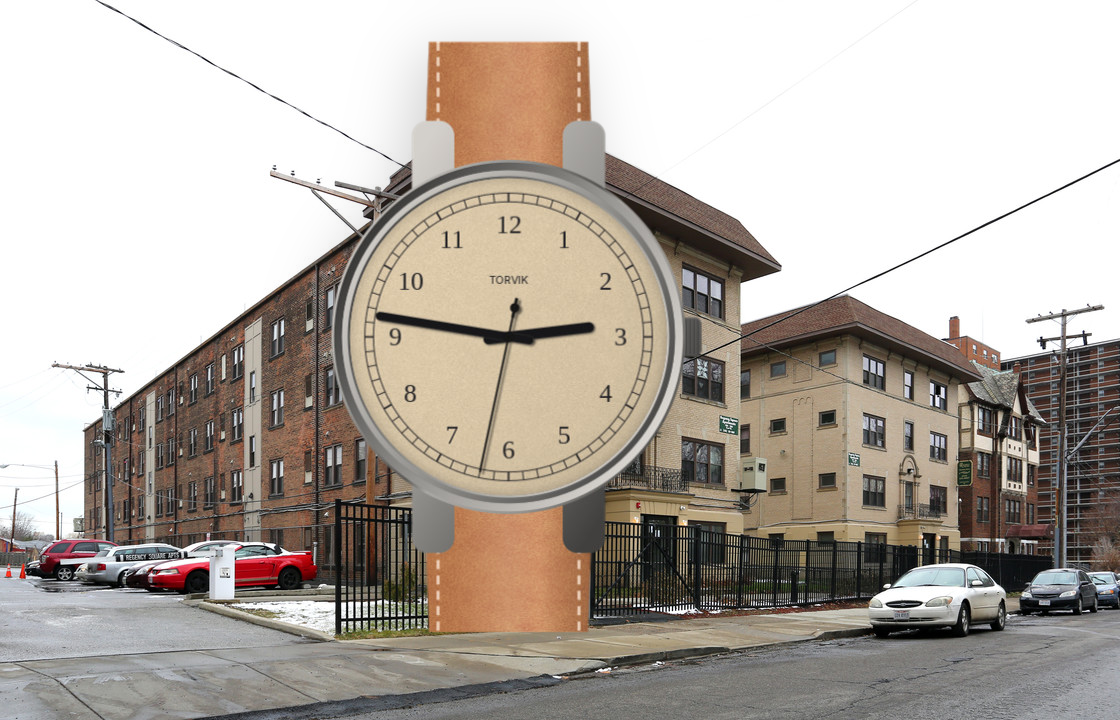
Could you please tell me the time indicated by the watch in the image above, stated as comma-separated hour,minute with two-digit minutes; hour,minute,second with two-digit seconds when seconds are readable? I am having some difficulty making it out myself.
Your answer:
2,46,32
